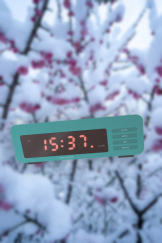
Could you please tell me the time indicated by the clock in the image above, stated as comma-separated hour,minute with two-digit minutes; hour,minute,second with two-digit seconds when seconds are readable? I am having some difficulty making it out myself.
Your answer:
15,37
